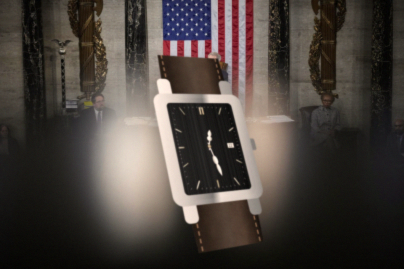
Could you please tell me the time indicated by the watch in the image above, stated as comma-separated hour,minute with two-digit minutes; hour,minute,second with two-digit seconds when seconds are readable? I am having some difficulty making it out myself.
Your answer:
12,28
